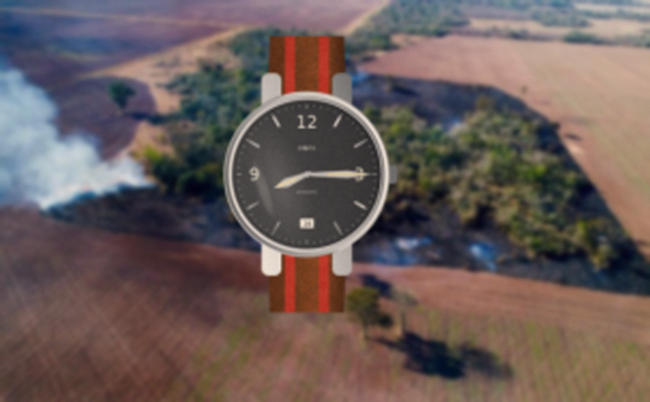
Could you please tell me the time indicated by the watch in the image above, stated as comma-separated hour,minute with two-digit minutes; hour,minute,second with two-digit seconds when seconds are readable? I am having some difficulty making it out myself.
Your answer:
8,15
